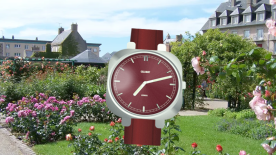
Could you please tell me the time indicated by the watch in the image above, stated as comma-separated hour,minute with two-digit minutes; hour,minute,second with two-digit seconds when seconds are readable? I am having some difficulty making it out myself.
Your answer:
7,12
